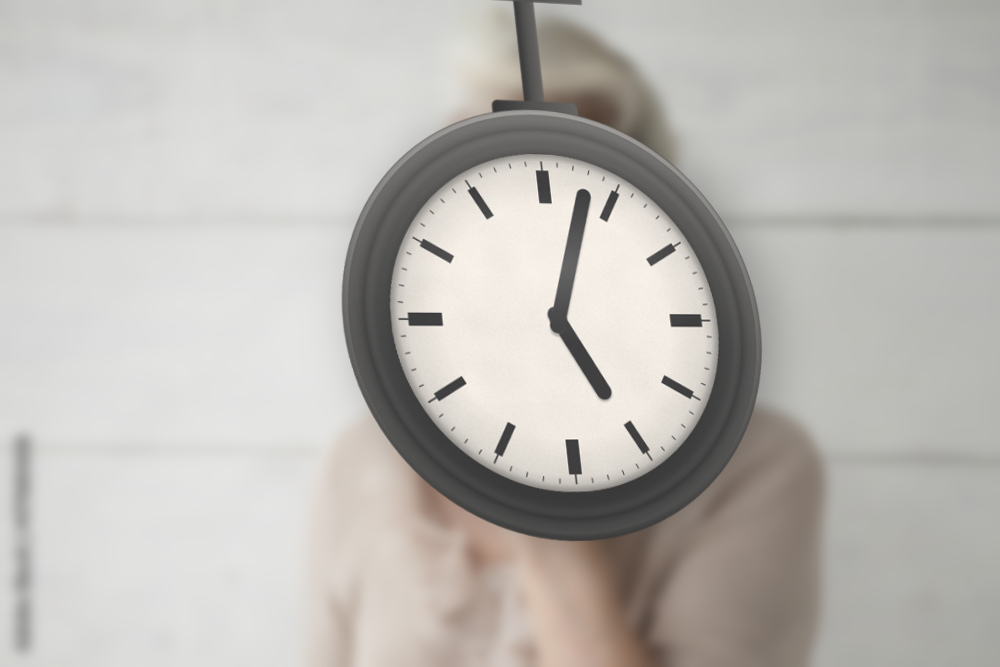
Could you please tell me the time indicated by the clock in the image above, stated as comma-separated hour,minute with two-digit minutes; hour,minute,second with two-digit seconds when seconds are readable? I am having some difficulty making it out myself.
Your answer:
5,03
